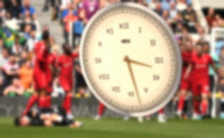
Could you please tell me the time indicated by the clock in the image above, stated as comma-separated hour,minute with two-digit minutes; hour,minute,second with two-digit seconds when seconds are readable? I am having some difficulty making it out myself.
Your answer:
3,28
